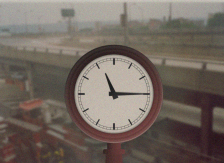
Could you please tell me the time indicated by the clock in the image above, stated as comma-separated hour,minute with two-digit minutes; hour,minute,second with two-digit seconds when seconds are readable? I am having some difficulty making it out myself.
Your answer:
11,15
